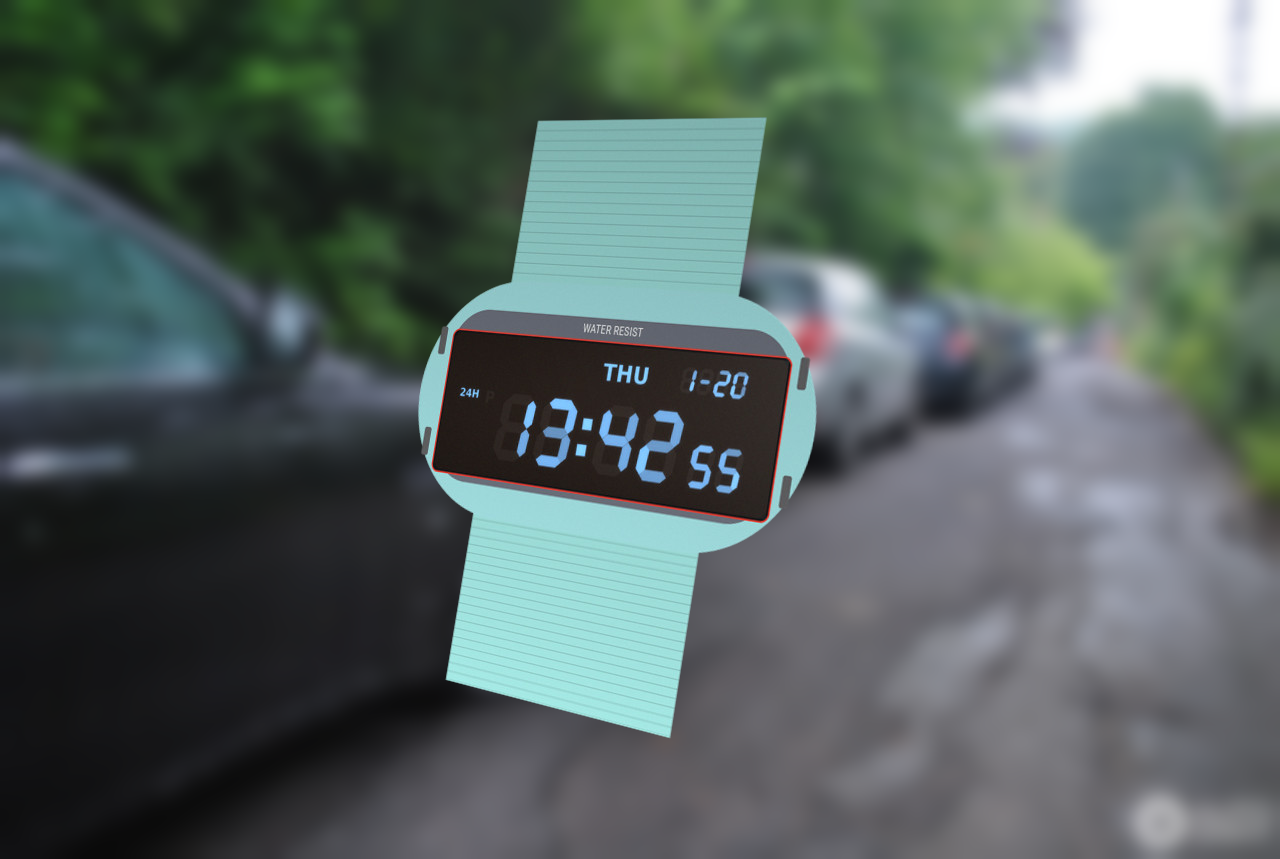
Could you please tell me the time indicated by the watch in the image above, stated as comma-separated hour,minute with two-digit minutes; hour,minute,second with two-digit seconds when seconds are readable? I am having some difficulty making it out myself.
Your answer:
13,42,55
